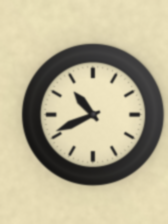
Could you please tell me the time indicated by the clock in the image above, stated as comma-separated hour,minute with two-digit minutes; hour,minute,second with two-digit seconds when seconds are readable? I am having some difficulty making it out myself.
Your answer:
10,41
